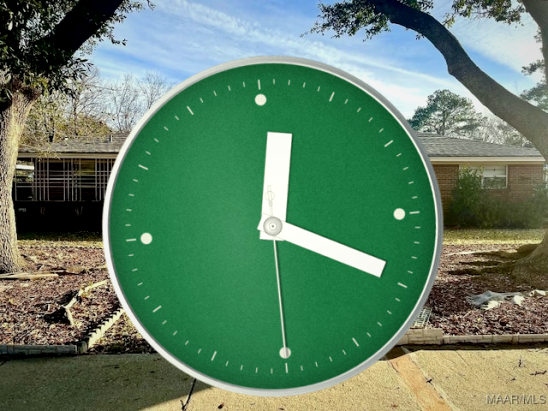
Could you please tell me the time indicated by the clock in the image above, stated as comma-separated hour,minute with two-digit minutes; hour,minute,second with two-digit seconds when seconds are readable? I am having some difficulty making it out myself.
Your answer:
12,19,30
